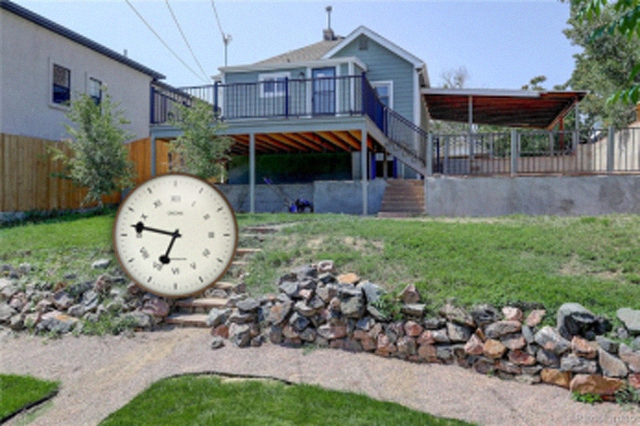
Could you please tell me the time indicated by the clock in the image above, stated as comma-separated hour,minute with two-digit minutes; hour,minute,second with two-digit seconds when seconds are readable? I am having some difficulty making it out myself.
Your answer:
6,47
